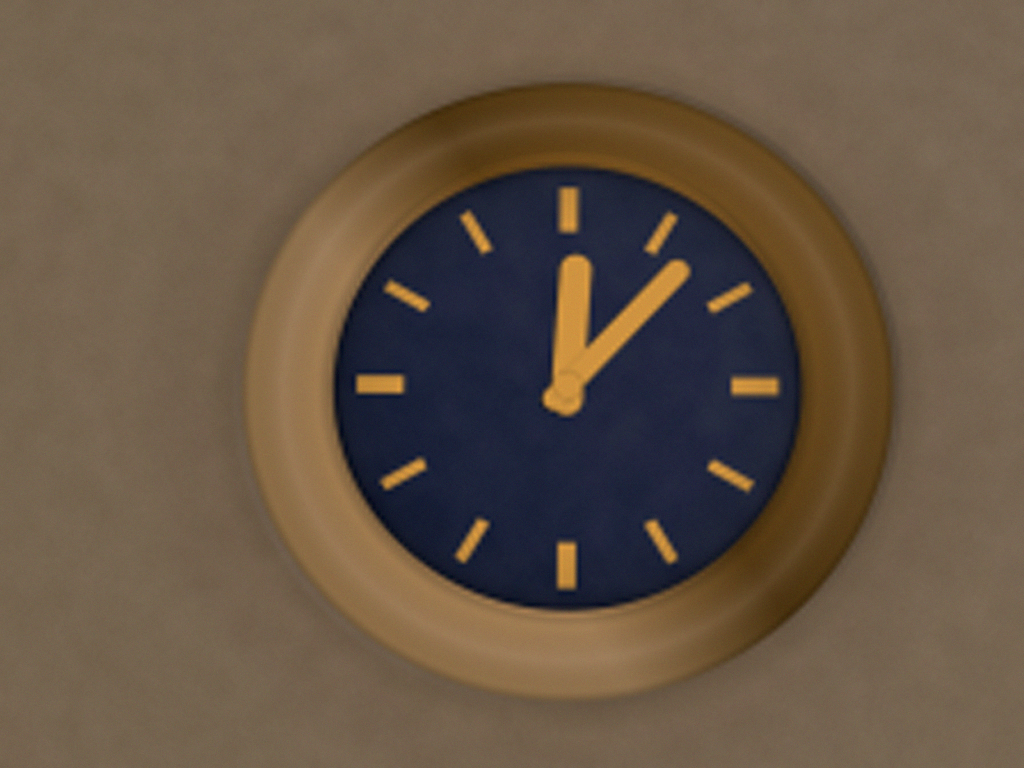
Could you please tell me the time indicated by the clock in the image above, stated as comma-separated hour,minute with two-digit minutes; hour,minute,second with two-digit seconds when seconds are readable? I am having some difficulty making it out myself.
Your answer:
12,07
